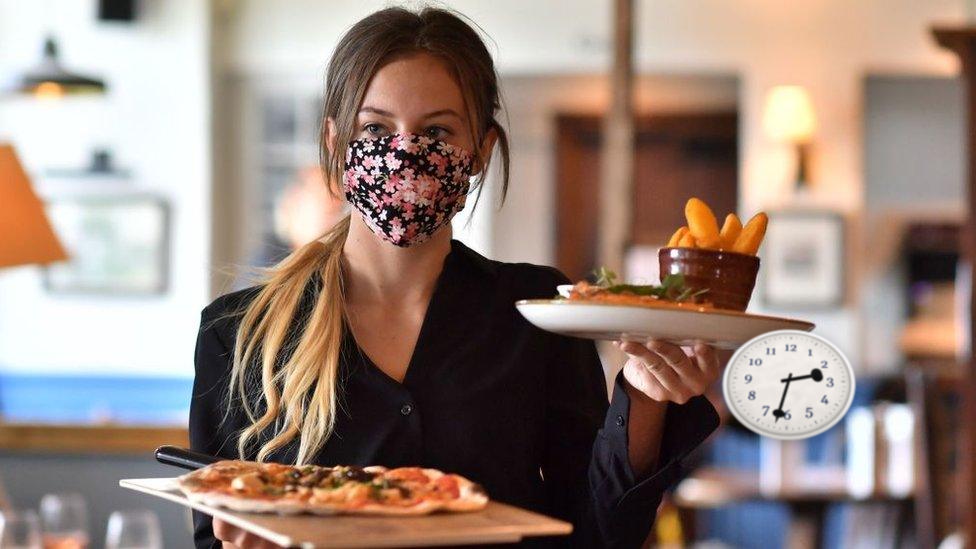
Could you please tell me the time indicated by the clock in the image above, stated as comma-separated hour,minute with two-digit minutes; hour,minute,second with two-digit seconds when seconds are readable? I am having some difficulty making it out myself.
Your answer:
2,32
